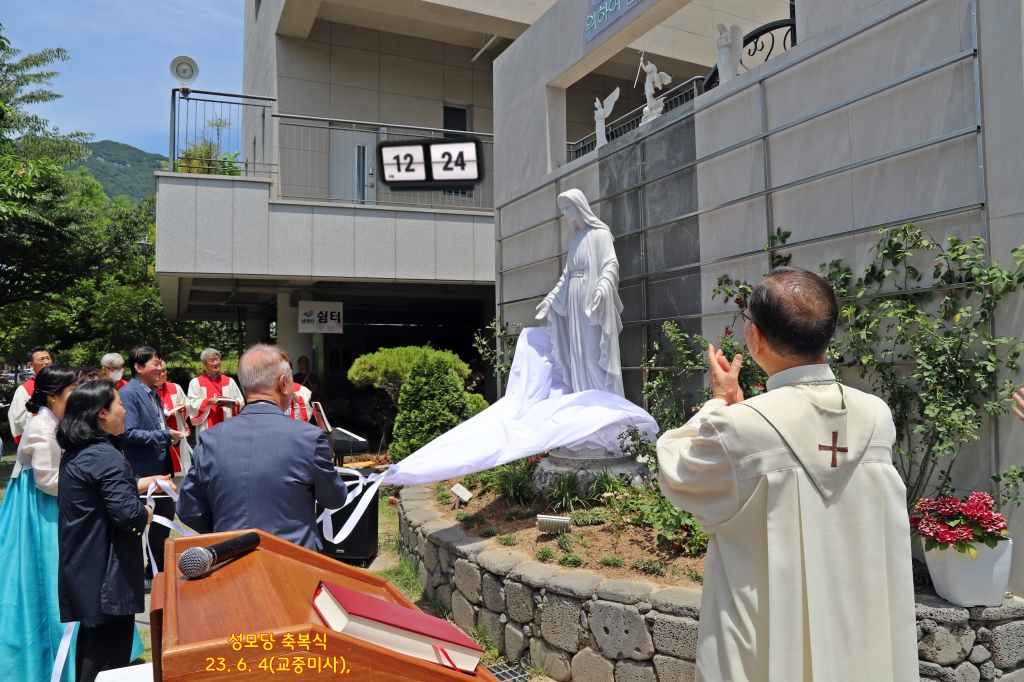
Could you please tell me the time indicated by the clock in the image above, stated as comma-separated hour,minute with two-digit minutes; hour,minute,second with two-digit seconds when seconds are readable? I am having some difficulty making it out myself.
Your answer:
12,24
